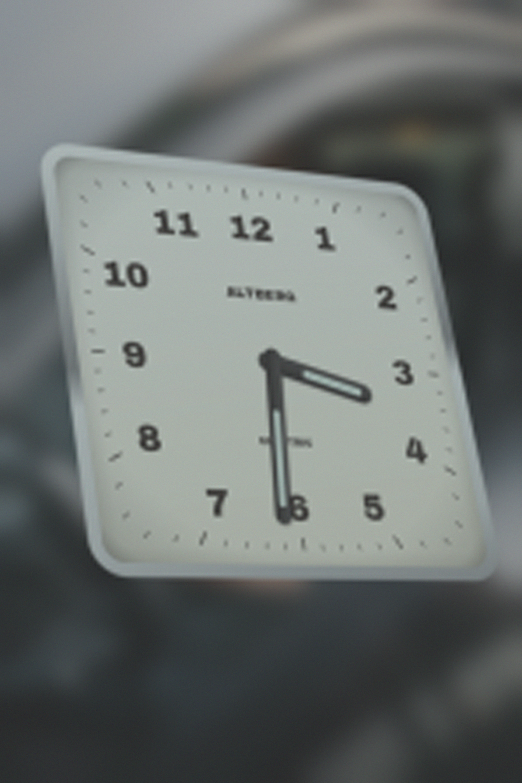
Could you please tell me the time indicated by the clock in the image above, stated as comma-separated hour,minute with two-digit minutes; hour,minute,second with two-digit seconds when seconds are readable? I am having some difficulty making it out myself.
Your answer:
3,31
